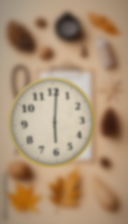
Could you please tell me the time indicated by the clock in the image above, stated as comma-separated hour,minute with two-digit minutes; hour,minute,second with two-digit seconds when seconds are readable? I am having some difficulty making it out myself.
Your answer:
6,01
